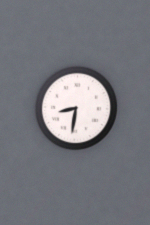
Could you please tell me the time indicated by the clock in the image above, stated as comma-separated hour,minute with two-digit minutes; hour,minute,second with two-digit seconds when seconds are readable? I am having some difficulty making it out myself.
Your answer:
8,31
